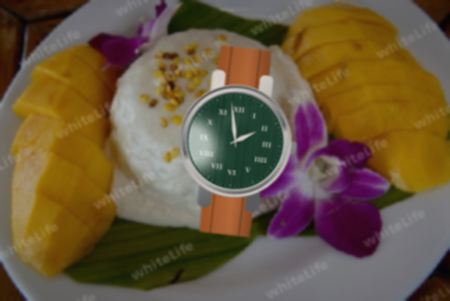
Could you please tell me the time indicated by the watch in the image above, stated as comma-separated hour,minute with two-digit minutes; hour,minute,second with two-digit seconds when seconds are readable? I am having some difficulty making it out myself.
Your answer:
1,58
